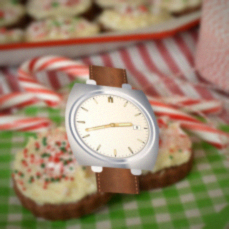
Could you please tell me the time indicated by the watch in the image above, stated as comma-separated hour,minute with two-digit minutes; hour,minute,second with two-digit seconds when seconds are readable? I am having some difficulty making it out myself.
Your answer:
2,42
